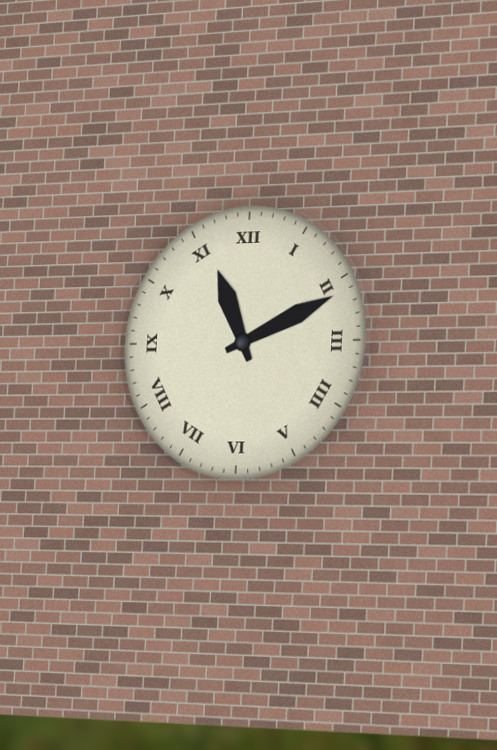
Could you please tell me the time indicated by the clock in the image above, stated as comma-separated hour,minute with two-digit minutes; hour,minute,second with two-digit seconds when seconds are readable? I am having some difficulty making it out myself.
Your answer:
11,11
